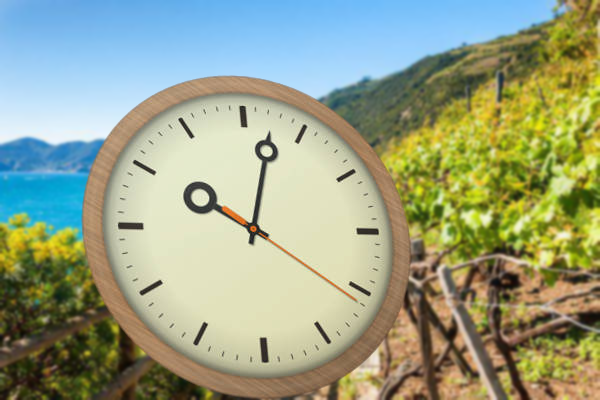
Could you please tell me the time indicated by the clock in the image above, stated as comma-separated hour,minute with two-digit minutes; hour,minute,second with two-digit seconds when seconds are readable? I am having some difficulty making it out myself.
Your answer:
10,02,21
